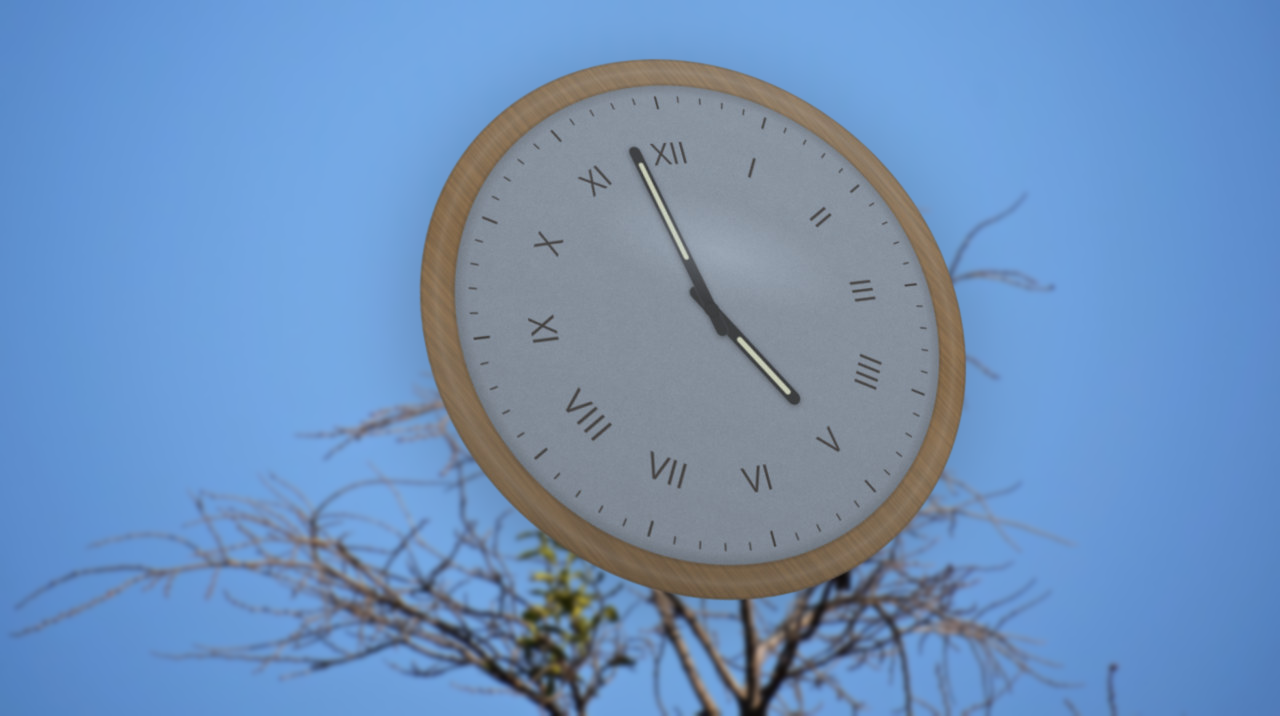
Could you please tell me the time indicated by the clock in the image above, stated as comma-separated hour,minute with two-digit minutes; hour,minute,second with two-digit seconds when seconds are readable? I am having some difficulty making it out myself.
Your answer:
4,58
